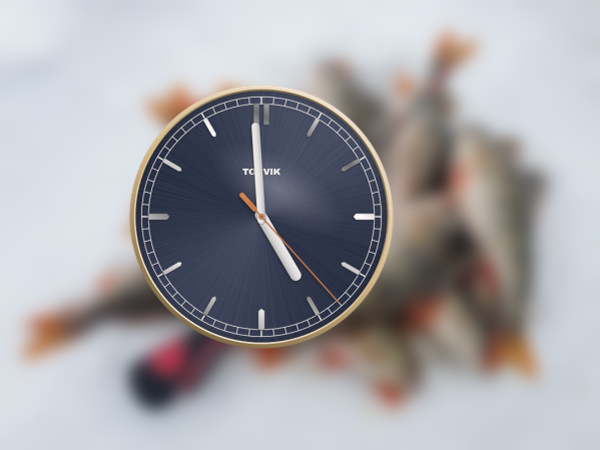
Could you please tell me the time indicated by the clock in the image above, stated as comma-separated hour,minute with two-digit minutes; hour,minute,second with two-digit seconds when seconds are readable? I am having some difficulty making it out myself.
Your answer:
4,59,23
